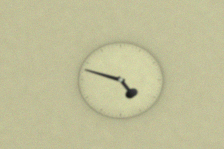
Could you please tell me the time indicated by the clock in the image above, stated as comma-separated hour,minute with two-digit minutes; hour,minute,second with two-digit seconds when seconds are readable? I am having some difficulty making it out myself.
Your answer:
4,48
